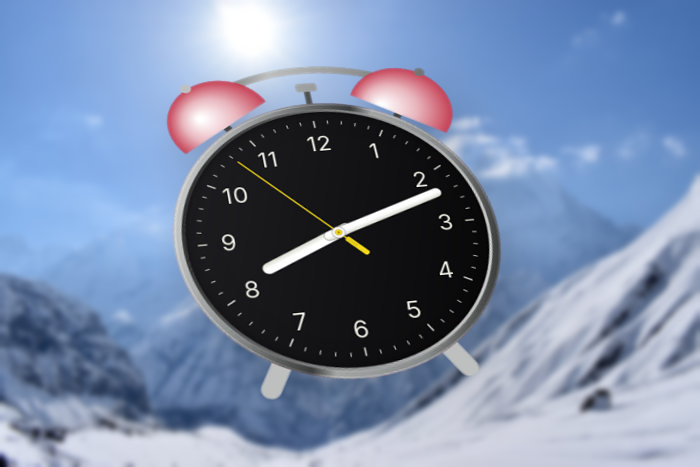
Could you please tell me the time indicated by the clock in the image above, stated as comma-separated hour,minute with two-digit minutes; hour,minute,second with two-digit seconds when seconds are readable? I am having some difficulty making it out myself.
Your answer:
8,11,53
